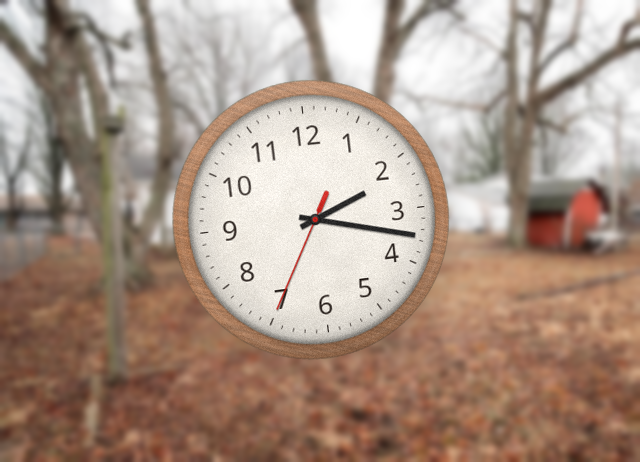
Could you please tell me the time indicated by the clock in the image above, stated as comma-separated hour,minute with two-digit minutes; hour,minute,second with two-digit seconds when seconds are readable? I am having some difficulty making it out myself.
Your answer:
2,17,35
